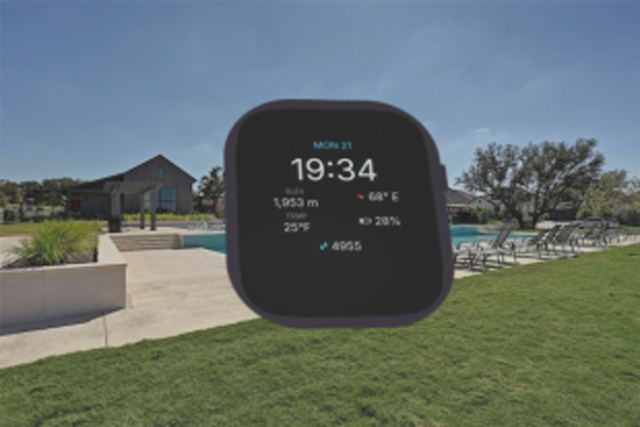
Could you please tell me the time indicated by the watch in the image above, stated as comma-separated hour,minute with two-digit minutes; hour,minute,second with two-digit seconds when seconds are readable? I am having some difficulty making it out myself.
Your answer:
19,34
